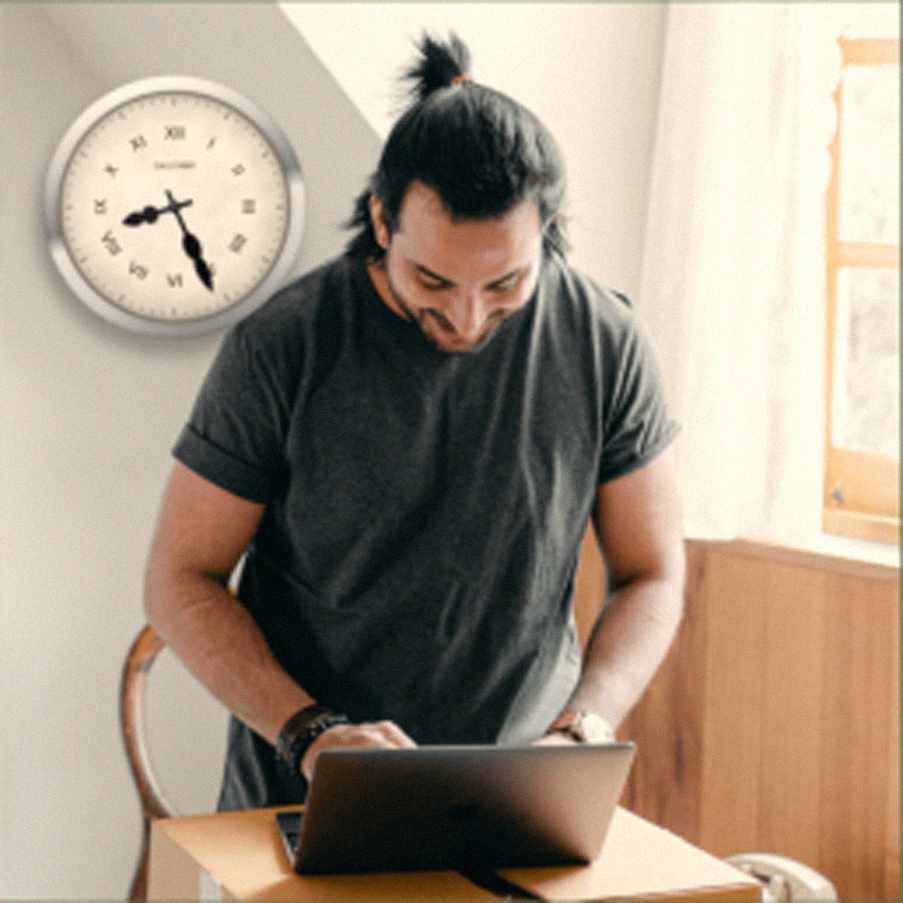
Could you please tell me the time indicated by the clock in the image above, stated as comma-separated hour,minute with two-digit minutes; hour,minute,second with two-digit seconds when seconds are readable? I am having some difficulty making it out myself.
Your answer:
8,26
